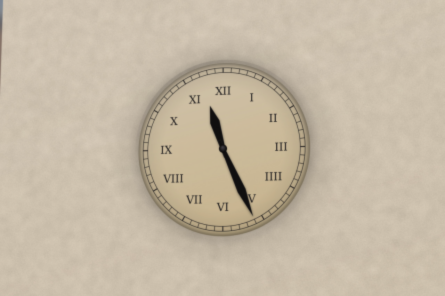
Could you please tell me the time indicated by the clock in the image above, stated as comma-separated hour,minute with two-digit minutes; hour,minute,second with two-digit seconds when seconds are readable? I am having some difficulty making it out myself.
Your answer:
11,26
